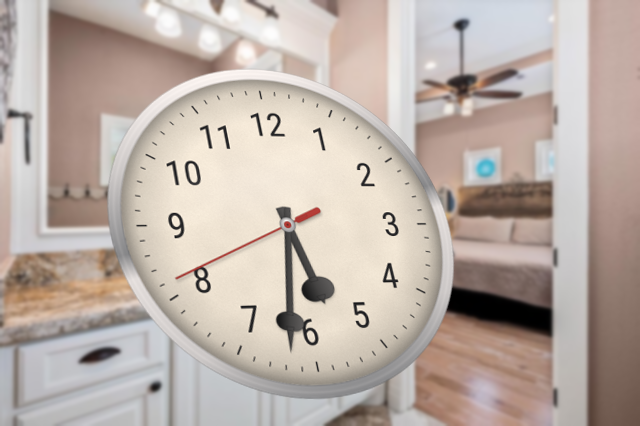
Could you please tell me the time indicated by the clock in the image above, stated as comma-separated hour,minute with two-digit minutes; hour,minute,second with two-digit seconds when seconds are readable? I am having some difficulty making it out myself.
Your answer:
5,31,41
